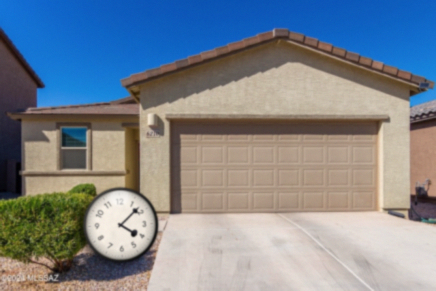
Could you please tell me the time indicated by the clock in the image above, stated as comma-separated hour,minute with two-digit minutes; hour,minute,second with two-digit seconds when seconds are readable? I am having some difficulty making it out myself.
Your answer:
4,08
